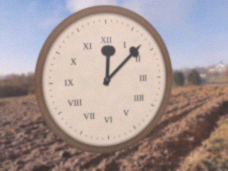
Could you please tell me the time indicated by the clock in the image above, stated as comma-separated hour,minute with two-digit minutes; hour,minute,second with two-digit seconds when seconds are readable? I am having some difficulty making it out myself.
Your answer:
12,08
